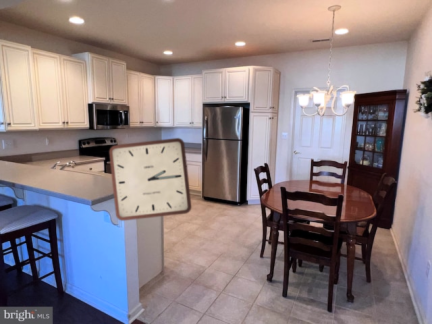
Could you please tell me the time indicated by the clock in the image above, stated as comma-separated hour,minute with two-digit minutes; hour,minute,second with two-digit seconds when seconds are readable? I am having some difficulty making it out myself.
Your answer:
2,15
